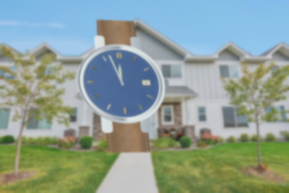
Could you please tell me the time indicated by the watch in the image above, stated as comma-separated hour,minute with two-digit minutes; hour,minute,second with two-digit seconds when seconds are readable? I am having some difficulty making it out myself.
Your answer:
11,57
